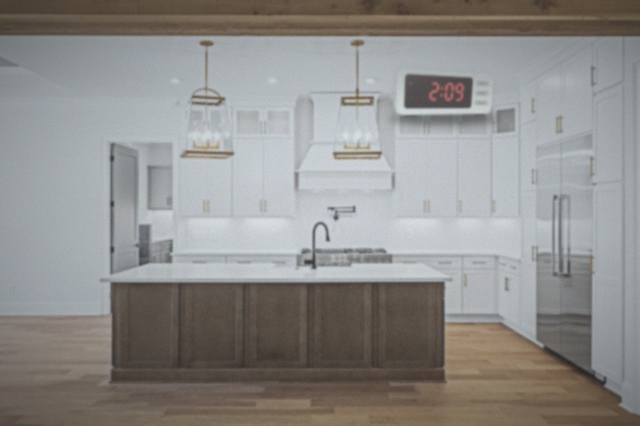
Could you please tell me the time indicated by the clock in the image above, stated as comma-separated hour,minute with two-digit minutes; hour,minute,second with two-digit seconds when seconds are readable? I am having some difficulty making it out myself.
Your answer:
2,09
